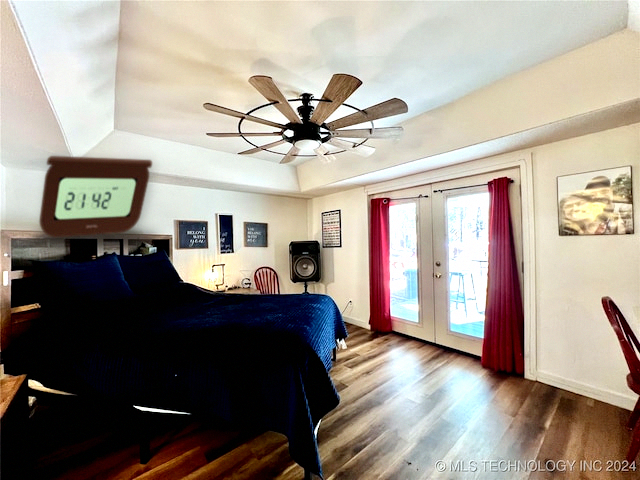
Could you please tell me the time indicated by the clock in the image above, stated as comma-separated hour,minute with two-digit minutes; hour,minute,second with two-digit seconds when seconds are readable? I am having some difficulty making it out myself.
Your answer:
21,42
